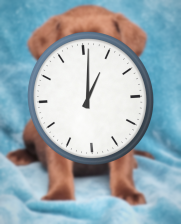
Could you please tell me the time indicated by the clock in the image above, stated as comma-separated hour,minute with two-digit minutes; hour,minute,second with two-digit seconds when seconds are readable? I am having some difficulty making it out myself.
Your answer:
1,01
